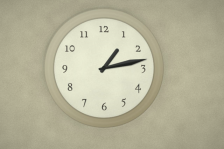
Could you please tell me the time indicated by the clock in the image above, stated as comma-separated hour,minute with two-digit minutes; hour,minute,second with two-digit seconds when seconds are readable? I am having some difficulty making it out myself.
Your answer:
1,13
